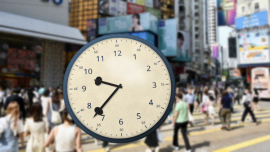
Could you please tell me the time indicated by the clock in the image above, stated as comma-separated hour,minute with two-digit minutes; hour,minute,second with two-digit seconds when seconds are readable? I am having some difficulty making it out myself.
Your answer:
9,37
